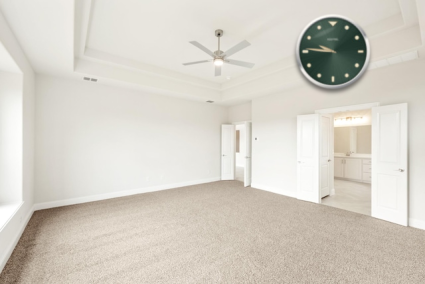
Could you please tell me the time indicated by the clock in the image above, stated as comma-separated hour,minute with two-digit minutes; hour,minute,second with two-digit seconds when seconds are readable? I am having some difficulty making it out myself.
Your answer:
9,46
